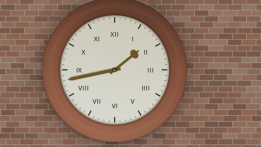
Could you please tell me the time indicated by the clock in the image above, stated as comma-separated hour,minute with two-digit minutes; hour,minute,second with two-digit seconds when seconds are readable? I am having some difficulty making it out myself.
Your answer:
1,43
